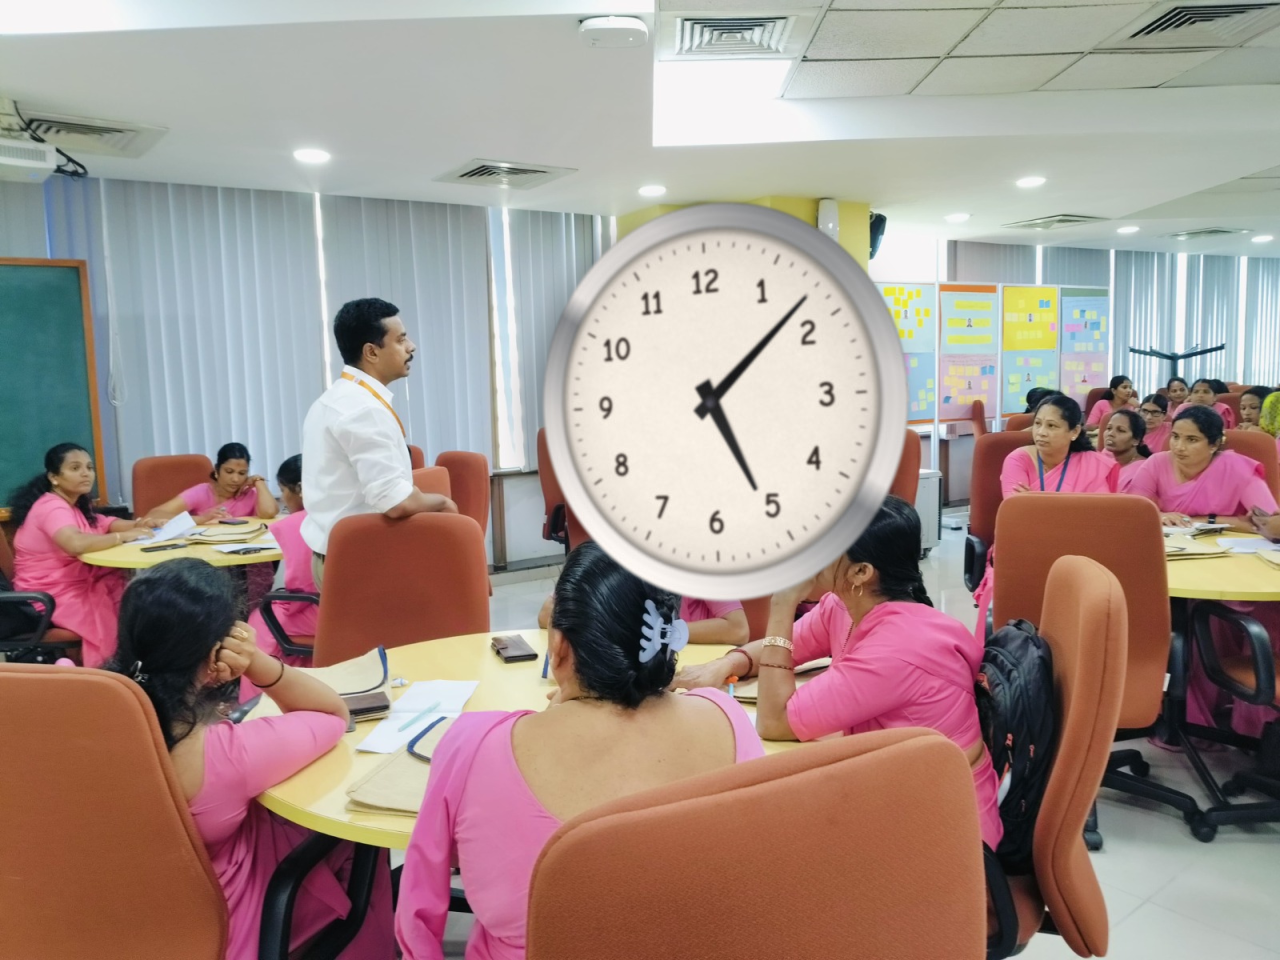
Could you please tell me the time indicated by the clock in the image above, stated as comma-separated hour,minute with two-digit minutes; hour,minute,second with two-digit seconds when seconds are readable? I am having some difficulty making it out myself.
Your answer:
5,08
